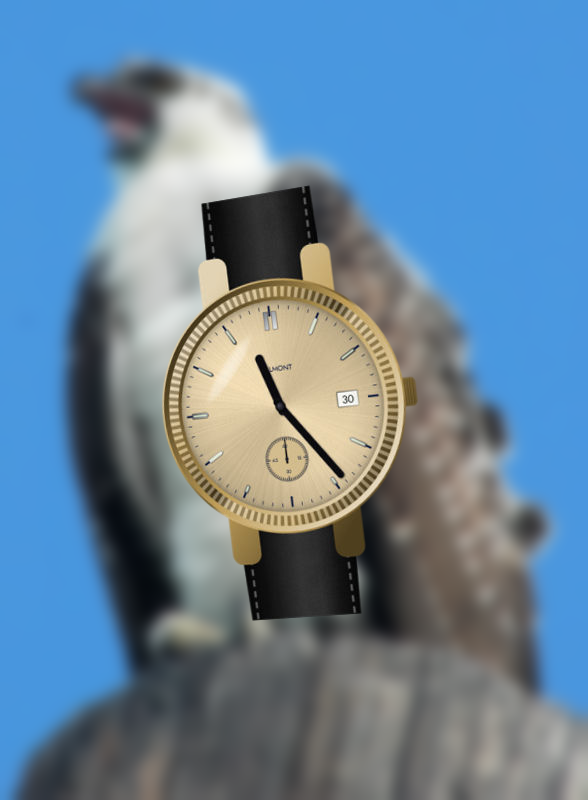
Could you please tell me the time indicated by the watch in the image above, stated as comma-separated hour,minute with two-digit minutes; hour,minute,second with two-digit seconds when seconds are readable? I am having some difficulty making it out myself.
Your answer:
11,24
